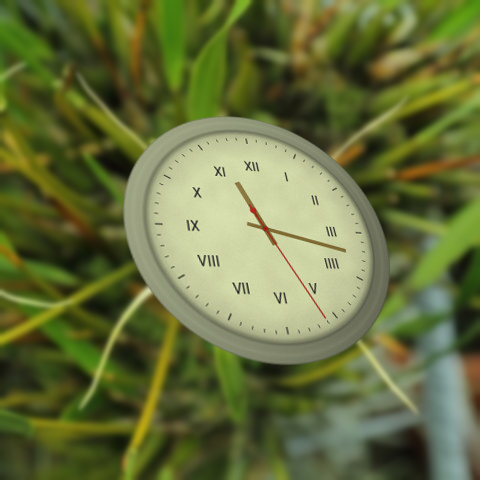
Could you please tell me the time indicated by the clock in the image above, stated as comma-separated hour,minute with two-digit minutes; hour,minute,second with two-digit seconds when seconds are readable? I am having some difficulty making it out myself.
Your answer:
11,17,26
